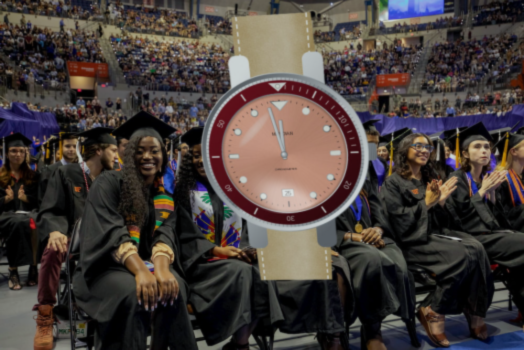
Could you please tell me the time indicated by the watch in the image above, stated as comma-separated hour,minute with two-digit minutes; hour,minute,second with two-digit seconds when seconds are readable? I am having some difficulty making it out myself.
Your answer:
11,58
